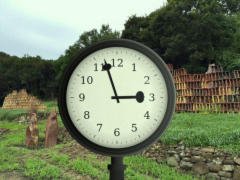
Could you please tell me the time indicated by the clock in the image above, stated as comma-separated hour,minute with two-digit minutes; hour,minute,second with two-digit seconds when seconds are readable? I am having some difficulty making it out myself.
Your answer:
2,57
